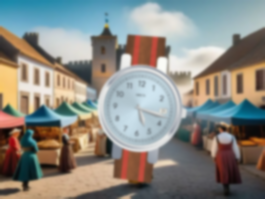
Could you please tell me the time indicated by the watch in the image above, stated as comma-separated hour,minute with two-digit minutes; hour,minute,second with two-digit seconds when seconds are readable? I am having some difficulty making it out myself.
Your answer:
5,17
